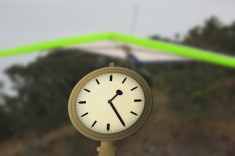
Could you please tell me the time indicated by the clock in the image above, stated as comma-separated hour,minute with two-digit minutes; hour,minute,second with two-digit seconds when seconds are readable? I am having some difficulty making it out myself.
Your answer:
1,25
